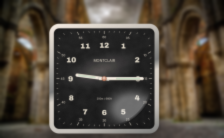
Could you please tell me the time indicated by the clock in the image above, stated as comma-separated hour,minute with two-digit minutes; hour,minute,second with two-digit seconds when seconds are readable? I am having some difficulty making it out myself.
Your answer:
9,15
